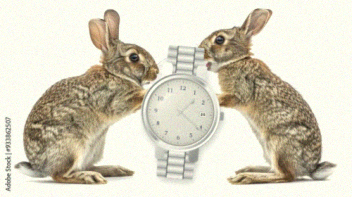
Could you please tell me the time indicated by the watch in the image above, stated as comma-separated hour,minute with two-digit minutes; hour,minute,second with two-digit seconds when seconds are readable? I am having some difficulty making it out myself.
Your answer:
1,21
